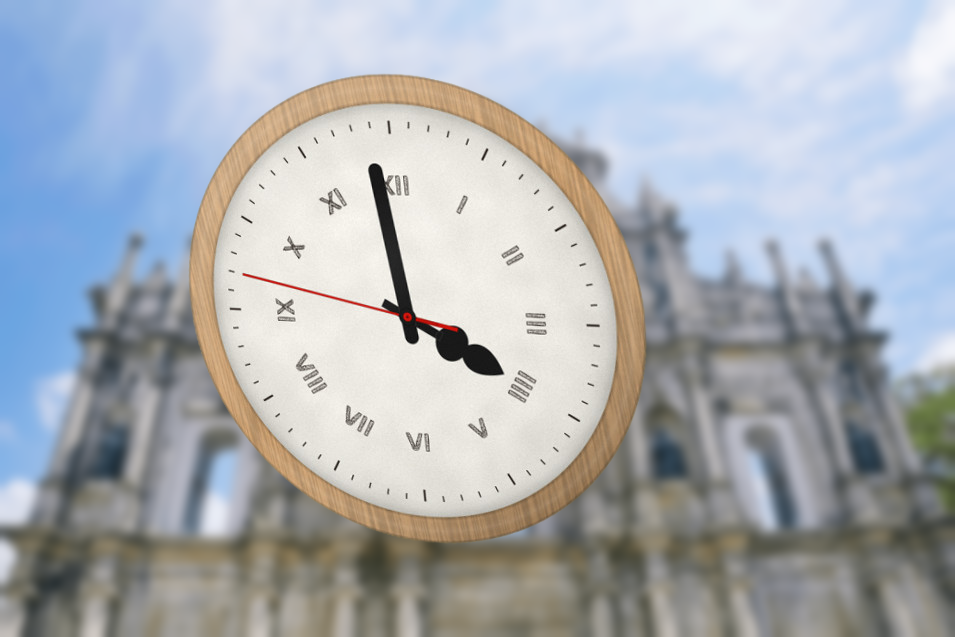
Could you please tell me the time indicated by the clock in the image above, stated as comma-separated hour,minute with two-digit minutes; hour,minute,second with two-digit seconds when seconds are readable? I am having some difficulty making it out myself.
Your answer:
3,58,47
